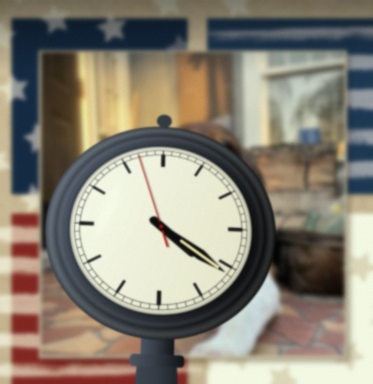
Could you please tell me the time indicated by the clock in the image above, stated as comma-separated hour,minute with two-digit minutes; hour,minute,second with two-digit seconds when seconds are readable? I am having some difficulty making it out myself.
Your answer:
4,20,57
